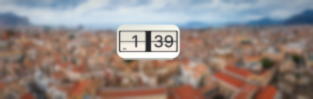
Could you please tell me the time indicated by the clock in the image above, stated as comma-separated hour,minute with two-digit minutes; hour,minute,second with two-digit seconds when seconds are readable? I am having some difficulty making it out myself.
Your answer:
1,39
